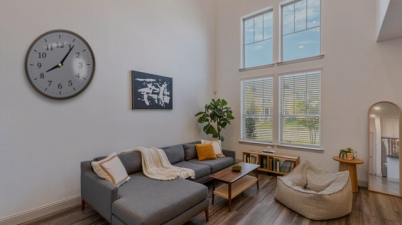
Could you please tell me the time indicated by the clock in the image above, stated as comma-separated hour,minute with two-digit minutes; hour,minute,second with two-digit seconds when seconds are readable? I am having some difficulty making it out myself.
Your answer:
8,06
